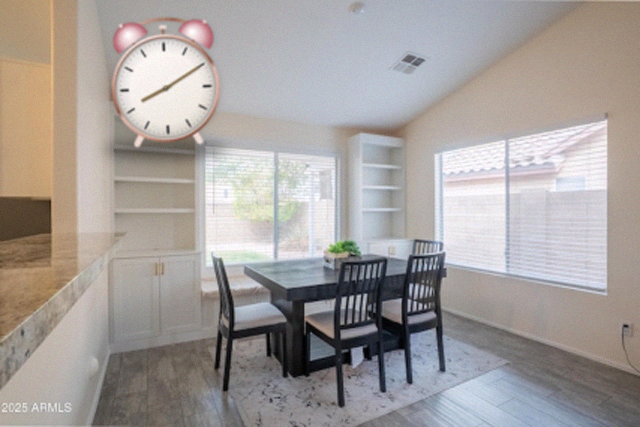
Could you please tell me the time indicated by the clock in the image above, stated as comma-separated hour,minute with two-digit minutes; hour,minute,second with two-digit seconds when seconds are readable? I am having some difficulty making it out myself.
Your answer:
8,10
